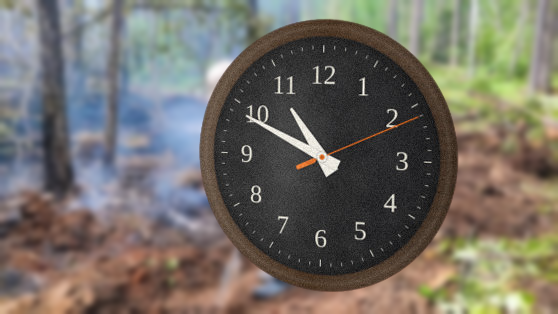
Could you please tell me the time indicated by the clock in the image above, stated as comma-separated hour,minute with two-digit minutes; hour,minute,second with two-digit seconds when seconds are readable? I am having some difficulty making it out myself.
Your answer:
10,49,11
